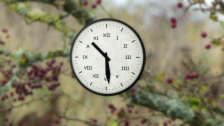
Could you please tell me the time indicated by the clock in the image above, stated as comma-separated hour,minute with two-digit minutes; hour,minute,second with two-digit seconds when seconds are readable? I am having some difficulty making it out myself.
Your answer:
10,29
